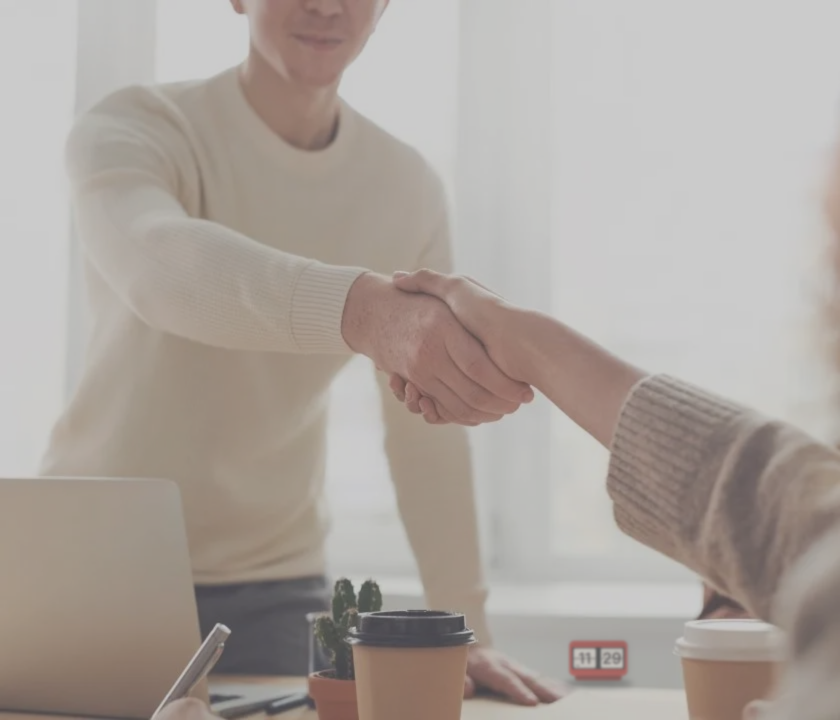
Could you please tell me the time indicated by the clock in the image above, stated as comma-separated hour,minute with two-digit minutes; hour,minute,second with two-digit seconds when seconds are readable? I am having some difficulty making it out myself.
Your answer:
11,29
